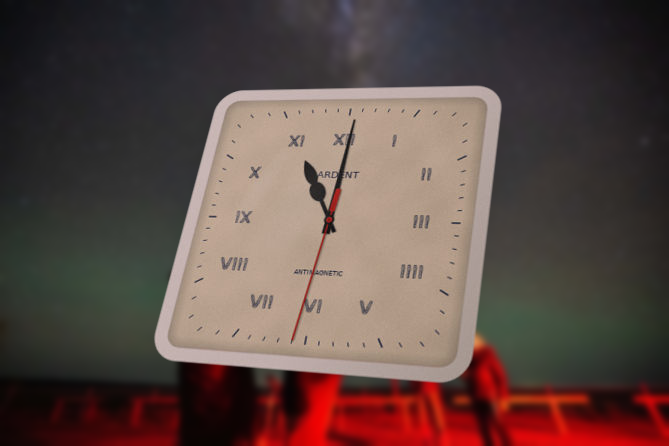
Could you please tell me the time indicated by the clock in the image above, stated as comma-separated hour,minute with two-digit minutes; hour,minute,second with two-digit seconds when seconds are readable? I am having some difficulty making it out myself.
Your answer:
11,00,31
